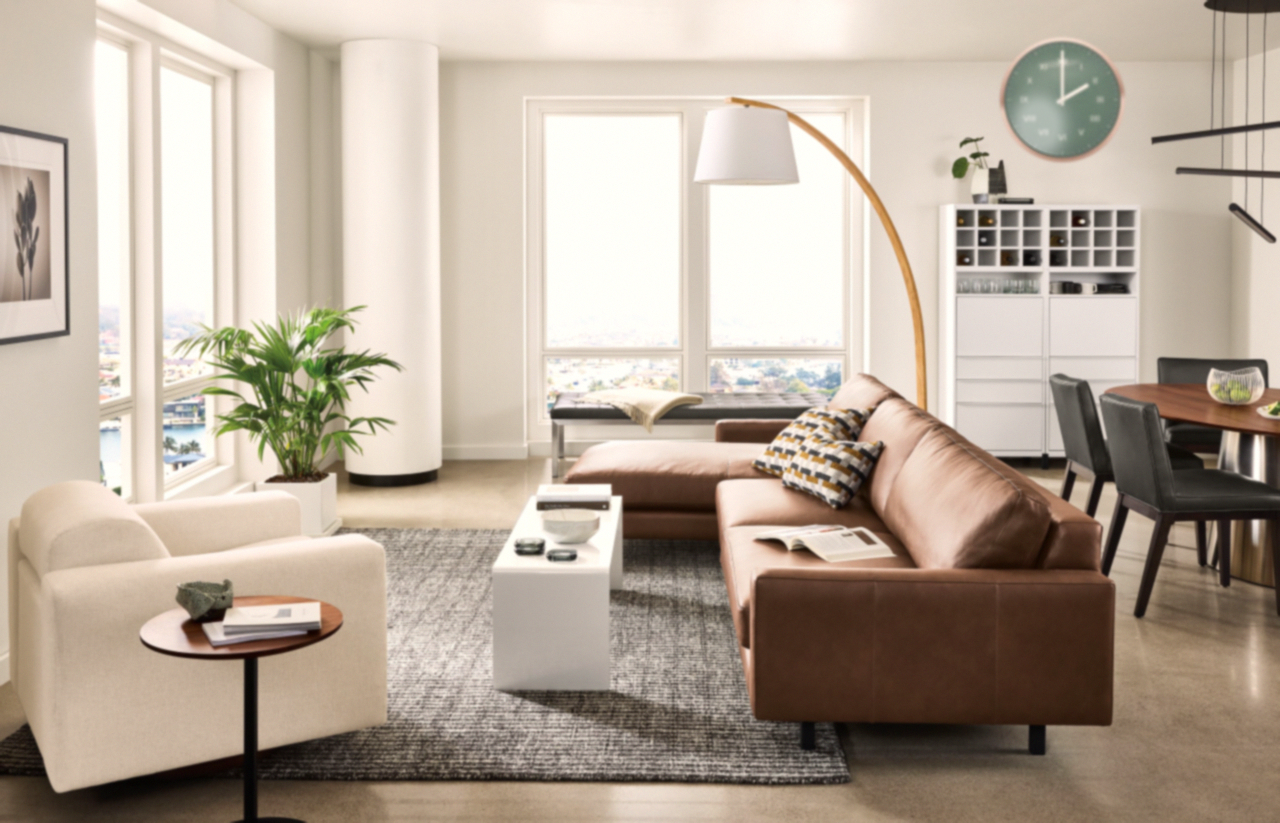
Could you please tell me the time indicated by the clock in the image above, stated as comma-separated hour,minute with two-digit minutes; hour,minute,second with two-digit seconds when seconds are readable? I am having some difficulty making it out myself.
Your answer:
2,00
